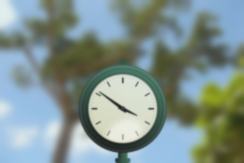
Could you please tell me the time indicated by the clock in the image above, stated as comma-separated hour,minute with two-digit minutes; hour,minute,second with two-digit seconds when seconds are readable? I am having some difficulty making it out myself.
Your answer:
3,51
